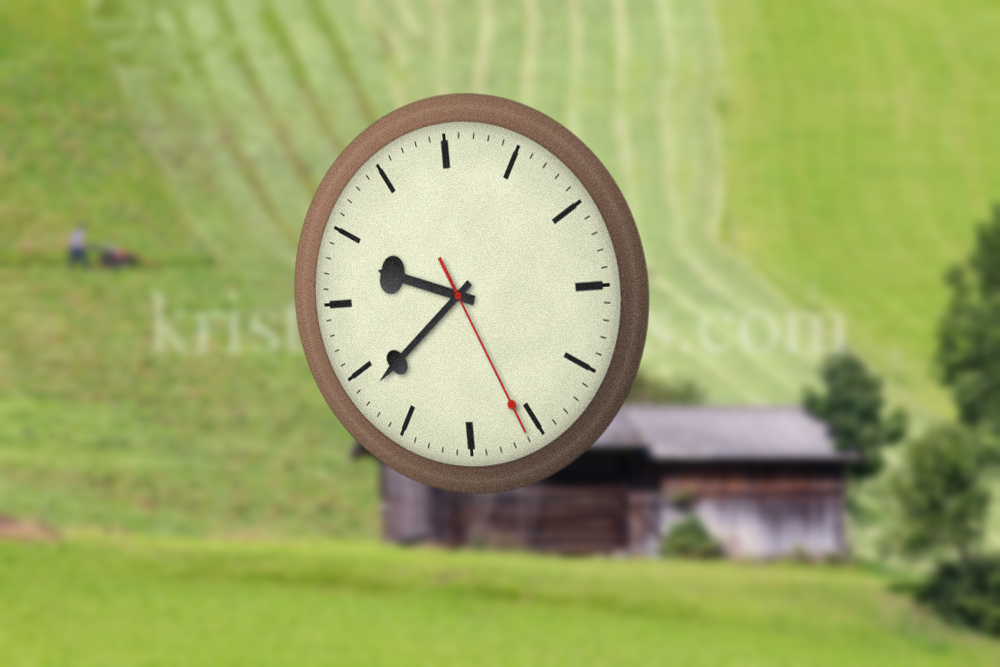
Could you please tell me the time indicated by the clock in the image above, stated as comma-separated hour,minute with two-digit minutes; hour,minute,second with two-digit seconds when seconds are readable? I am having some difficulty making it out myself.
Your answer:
9,38,26
